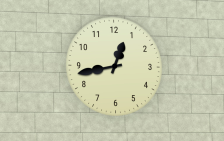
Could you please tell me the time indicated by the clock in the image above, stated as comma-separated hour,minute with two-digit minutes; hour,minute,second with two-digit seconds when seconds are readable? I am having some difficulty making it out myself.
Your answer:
12,43
